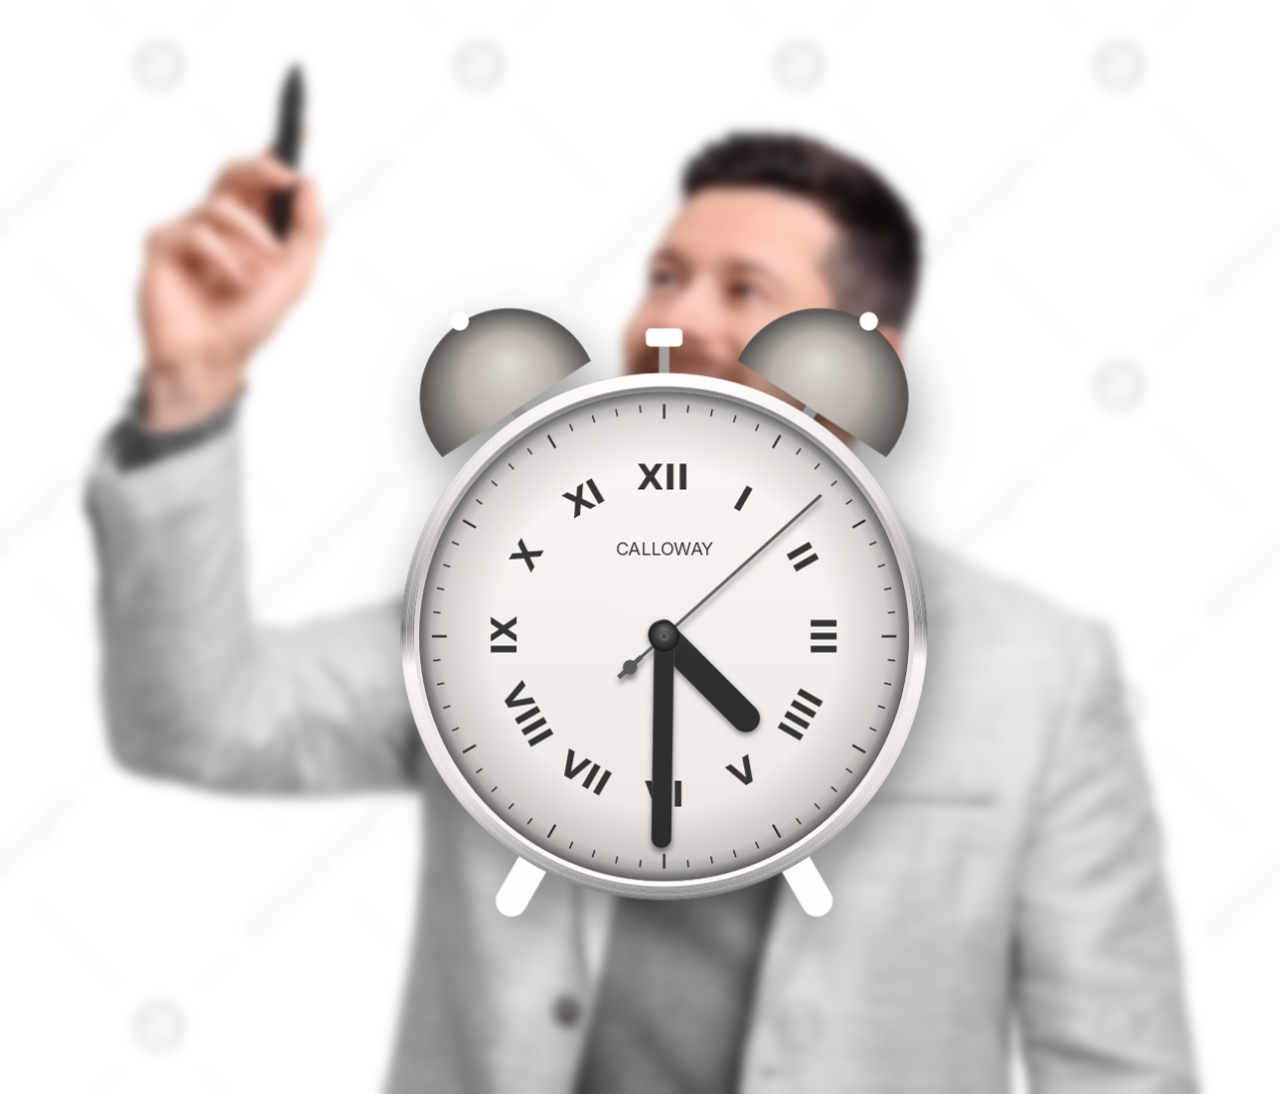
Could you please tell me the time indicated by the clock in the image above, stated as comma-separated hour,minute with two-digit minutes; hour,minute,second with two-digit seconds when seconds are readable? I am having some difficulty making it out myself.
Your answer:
4,30,08
